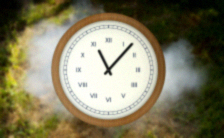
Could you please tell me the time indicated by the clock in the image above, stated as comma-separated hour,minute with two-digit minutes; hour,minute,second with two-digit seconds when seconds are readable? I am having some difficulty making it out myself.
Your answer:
11,07
